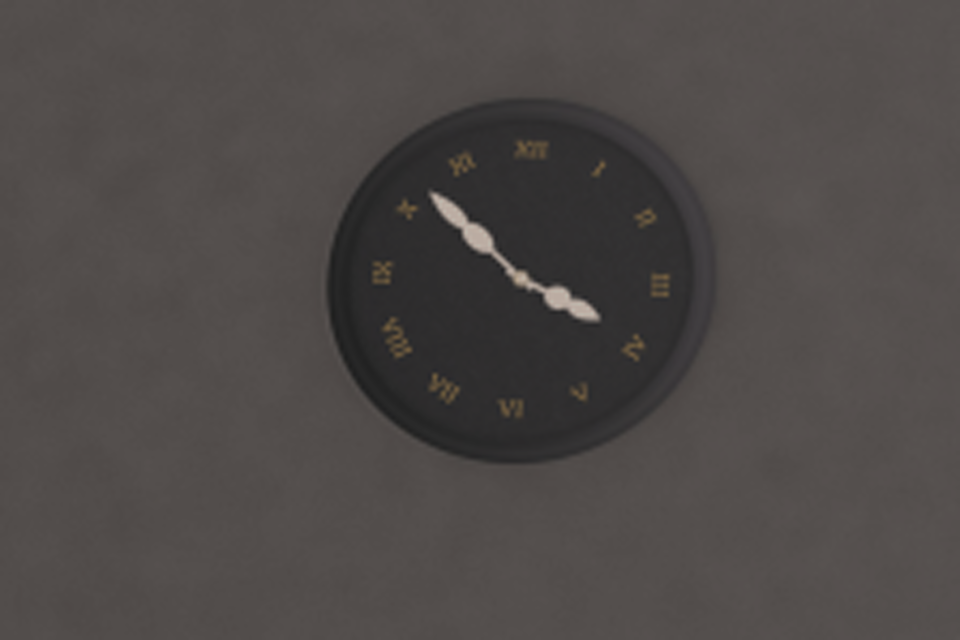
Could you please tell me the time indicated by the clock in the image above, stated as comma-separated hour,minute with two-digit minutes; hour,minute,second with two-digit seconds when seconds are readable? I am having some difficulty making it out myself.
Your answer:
3,52
